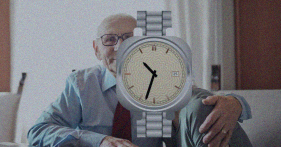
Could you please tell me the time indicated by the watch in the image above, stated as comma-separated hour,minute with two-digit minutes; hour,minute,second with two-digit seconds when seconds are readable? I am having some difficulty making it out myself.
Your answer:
10,33
